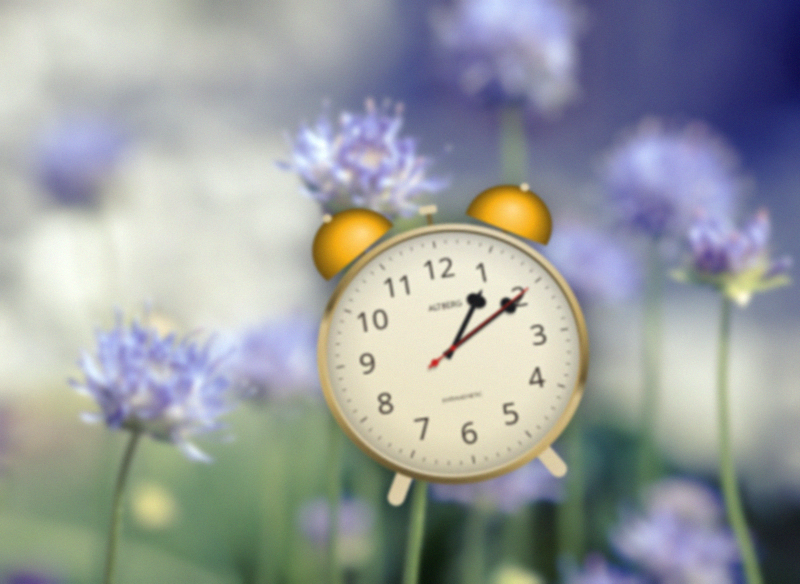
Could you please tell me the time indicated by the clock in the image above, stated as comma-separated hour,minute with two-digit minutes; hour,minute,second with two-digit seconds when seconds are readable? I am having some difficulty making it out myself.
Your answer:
1,10,10
